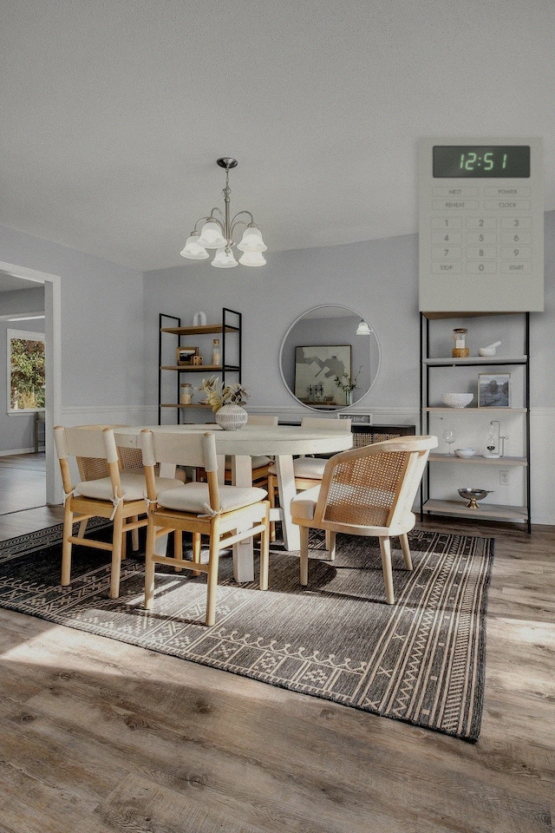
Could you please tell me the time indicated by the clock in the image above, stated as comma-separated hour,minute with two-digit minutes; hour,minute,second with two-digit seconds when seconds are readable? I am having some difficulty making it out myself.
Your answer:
12,51
